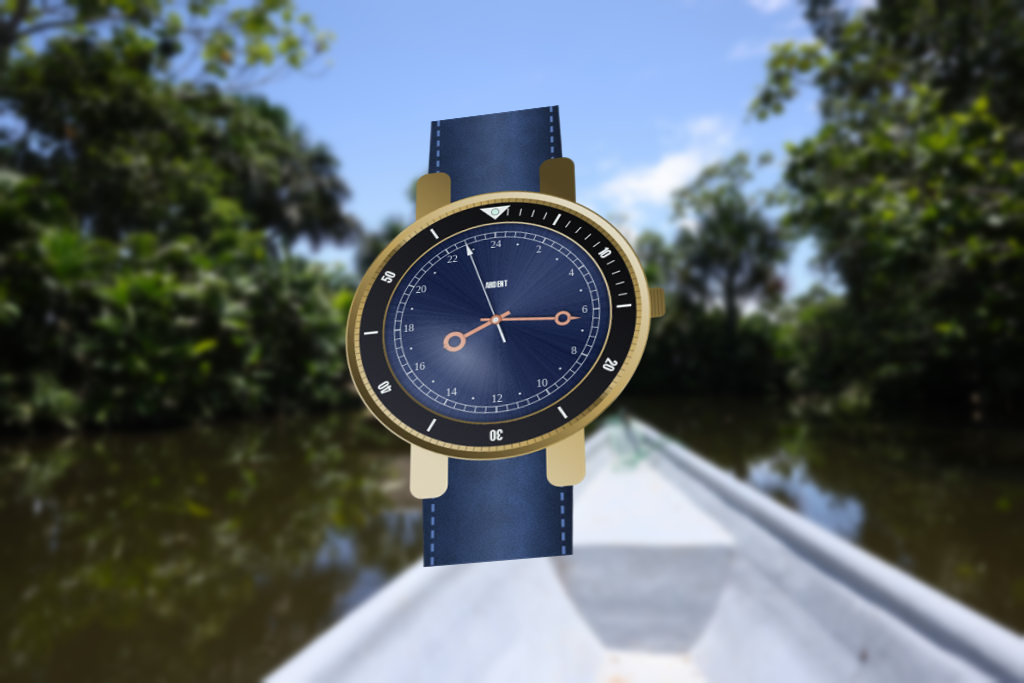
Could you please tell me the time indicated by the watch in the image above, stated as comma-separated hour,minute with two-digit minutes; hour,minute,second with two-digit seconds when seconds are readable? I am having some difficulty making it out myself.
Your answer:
16,15,57
